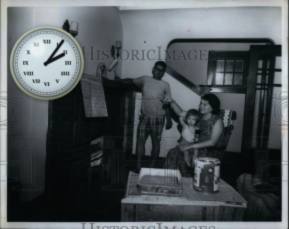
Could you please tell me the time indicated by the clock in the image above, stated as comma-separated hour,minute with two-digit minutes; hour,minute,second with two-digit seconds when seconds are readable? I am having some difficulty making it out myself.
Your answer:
2,06
